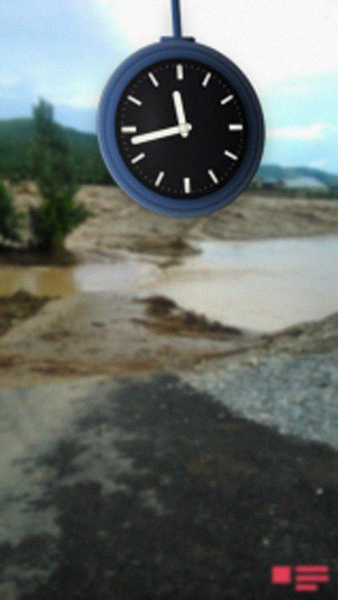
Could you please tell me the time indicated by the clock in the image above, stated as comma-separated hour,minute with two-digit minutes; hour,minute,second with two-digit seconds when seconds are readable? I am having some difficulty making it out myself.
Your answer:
11,43
